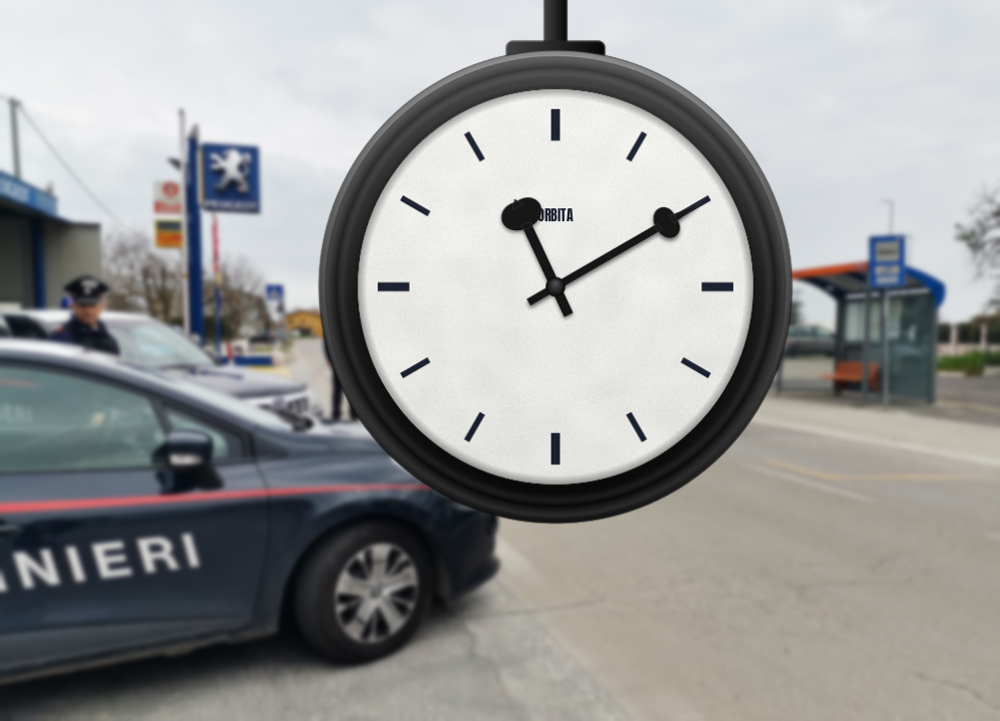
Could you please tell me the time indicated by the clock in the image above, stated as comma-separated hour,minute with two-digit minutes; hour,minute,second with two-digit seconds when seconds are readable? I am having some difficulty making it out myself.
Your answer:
11,10
